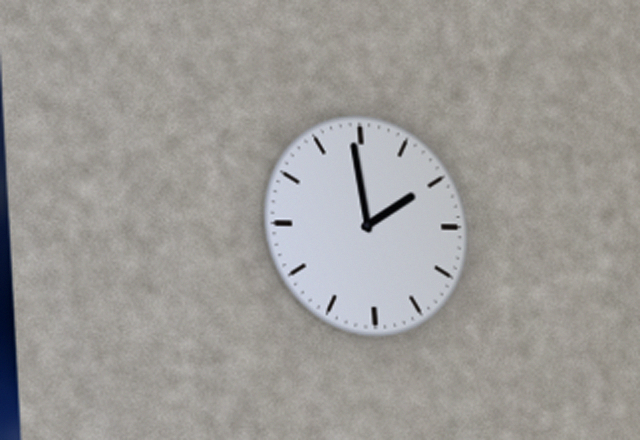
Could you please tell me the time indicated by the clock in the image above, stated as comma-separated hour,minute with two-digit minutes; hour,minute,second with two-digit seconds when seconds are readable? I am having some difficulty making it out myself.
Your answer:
1,59
